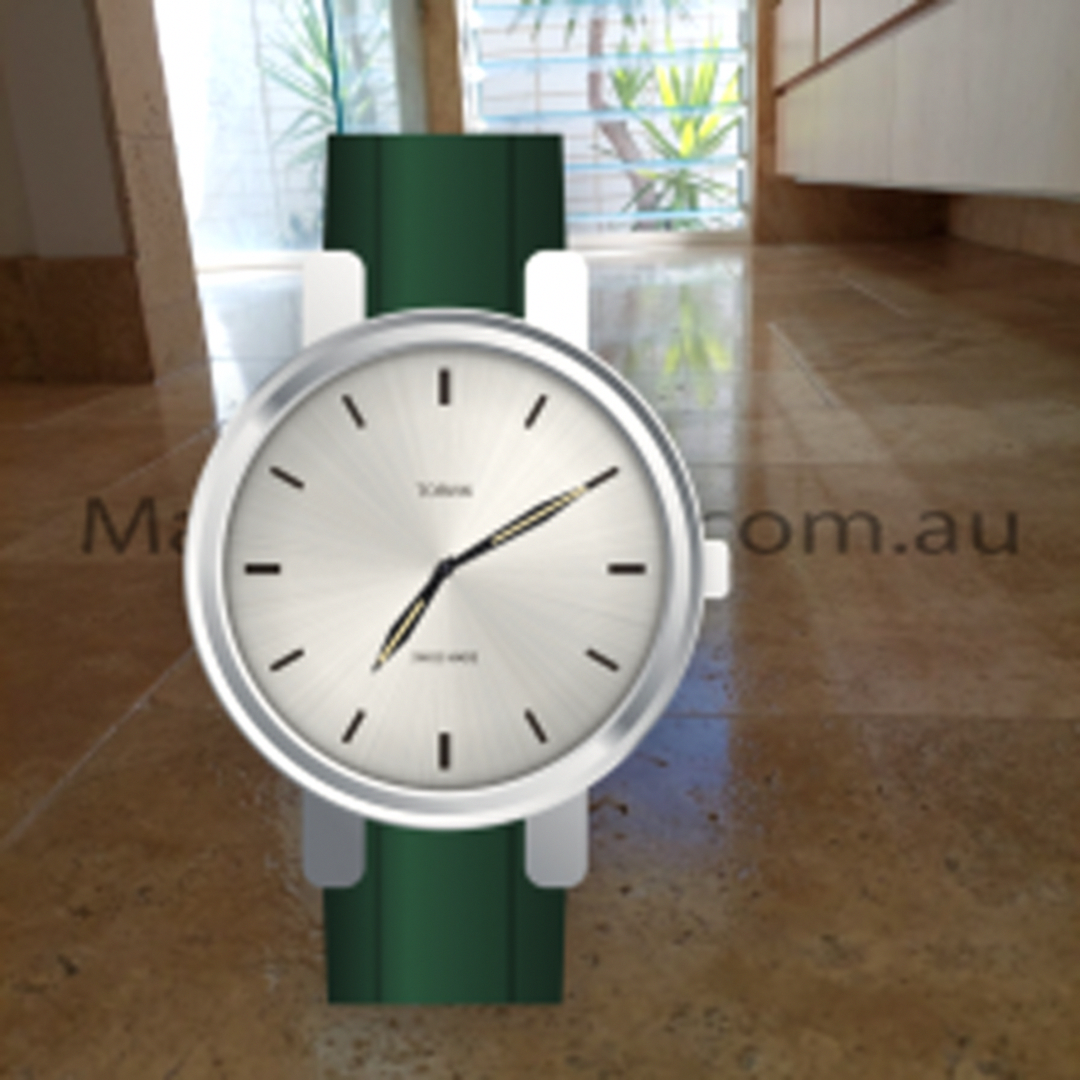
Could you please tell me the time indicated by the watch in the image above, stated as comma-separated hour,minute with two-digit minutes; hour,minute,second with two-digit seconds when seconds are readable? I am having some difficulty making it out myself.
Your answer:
7,10
